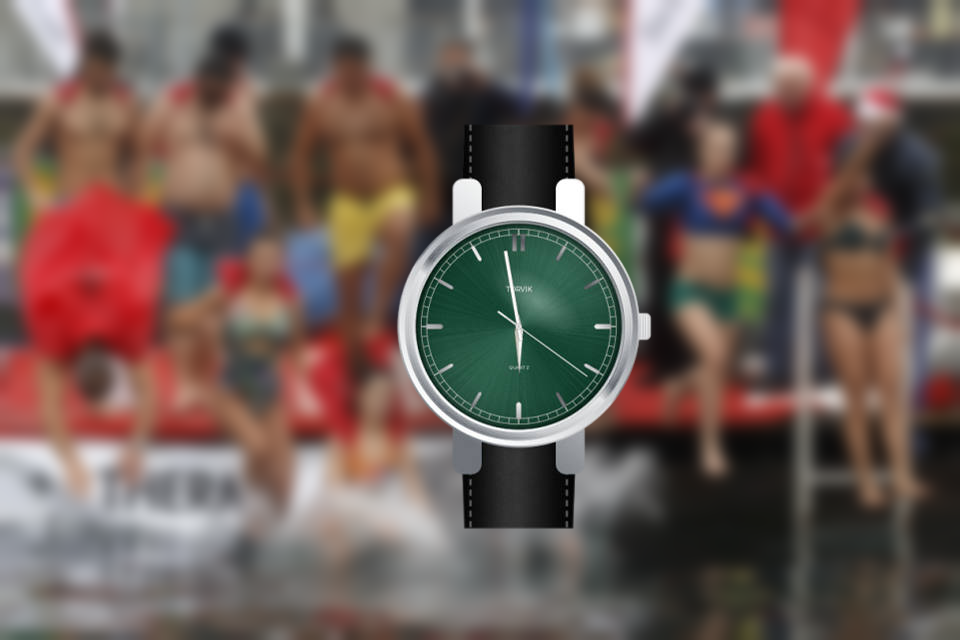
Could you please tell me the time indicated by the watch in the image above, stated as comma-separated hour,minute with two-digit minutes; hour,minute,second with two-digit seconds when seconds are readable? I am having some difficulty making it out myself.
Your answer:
5,58,21
